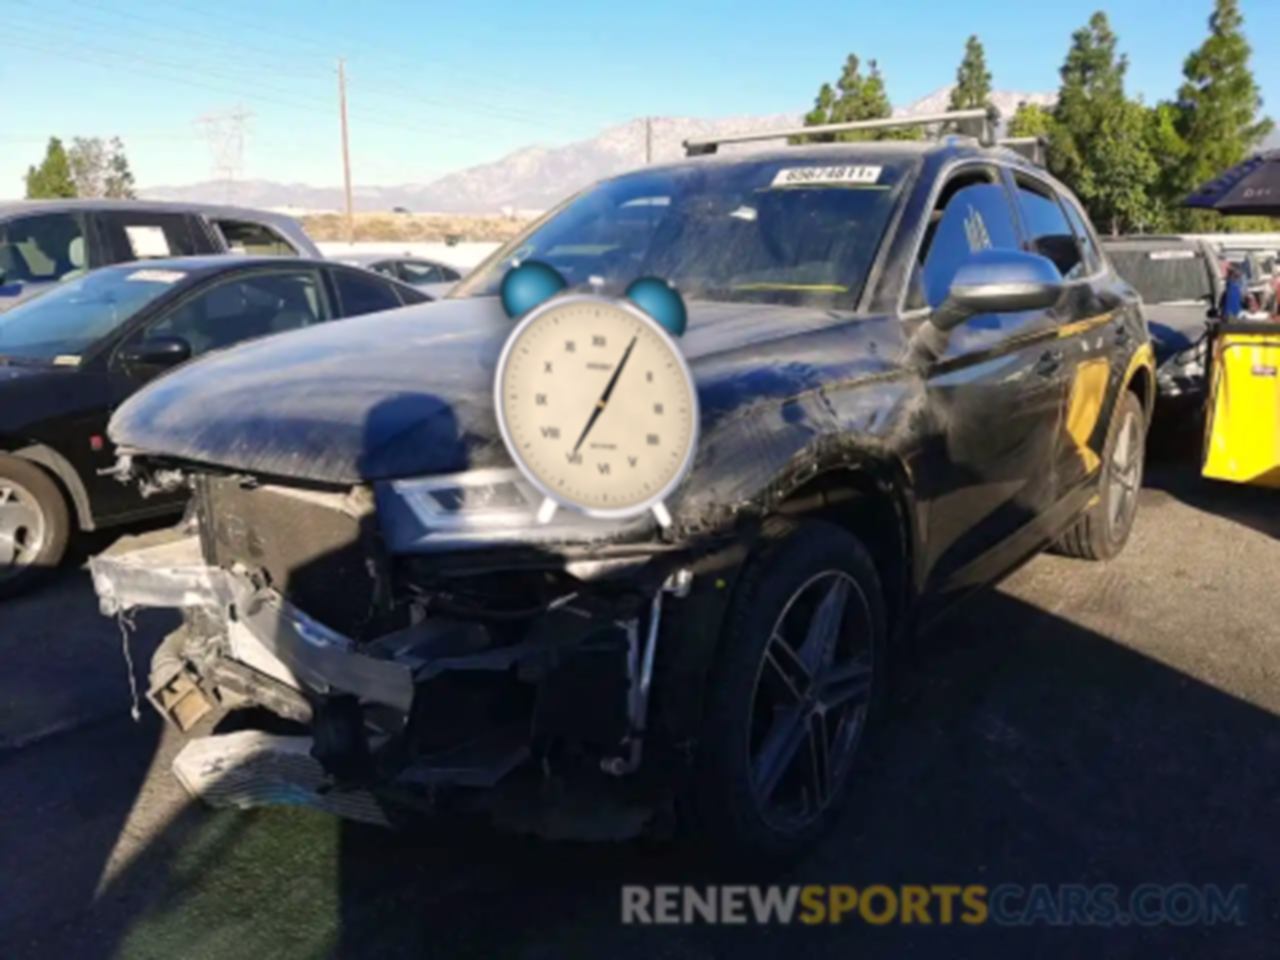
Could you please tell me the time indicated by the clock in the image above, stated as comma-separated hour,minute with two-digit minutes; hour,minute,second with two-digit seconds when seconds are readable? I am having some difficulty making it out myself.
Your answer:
7,05
